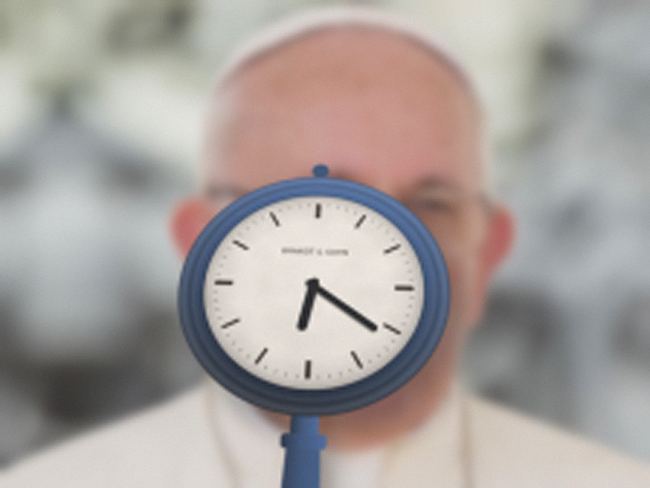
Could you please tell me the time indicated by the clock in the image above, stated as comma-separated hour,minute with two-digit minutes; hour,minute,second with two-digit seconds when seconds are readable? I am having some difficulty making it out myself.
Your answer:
6,21
